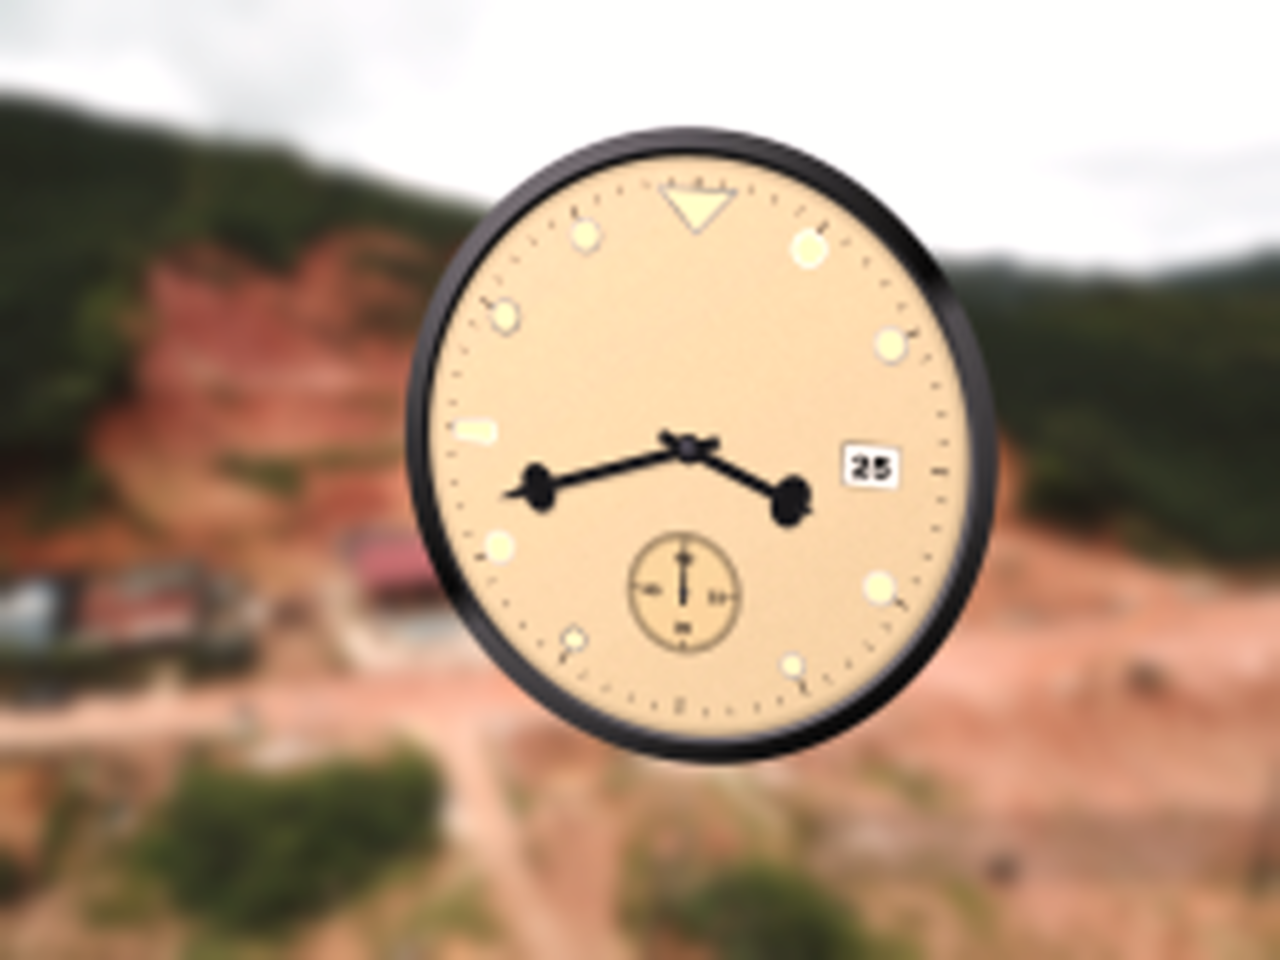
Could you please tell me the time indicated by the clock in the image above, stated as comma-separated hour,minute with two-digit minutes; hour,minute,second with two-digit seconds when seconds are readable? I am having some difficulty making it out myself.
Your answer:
3,42
